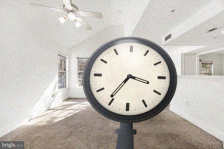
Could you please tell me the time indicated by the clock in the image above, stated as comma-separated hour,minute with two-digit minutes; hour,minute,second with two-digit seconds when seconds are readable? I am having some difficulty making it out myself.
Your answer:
3,36
